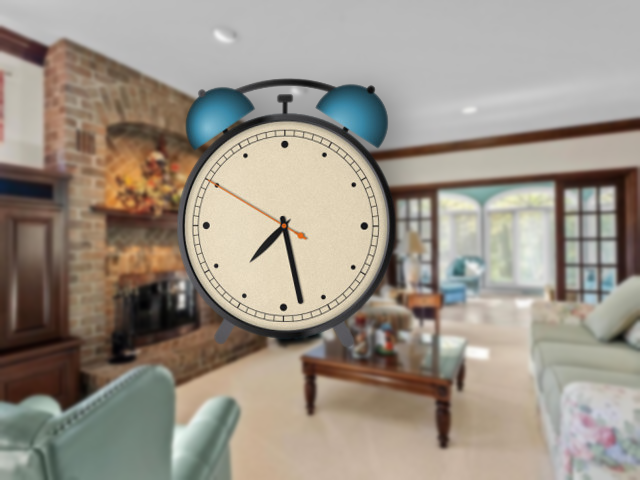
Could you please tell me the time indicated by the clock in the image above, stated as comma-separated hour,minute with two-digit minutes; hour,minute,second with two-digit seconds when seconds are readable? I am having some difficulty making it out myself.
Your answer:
7,27,50
